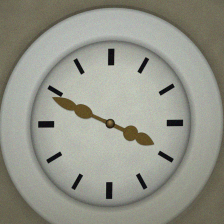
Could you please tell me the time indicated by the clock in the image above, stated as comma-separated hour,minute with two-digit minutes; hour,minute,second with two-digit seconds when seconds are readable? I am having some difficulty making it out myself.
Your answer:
3,49
